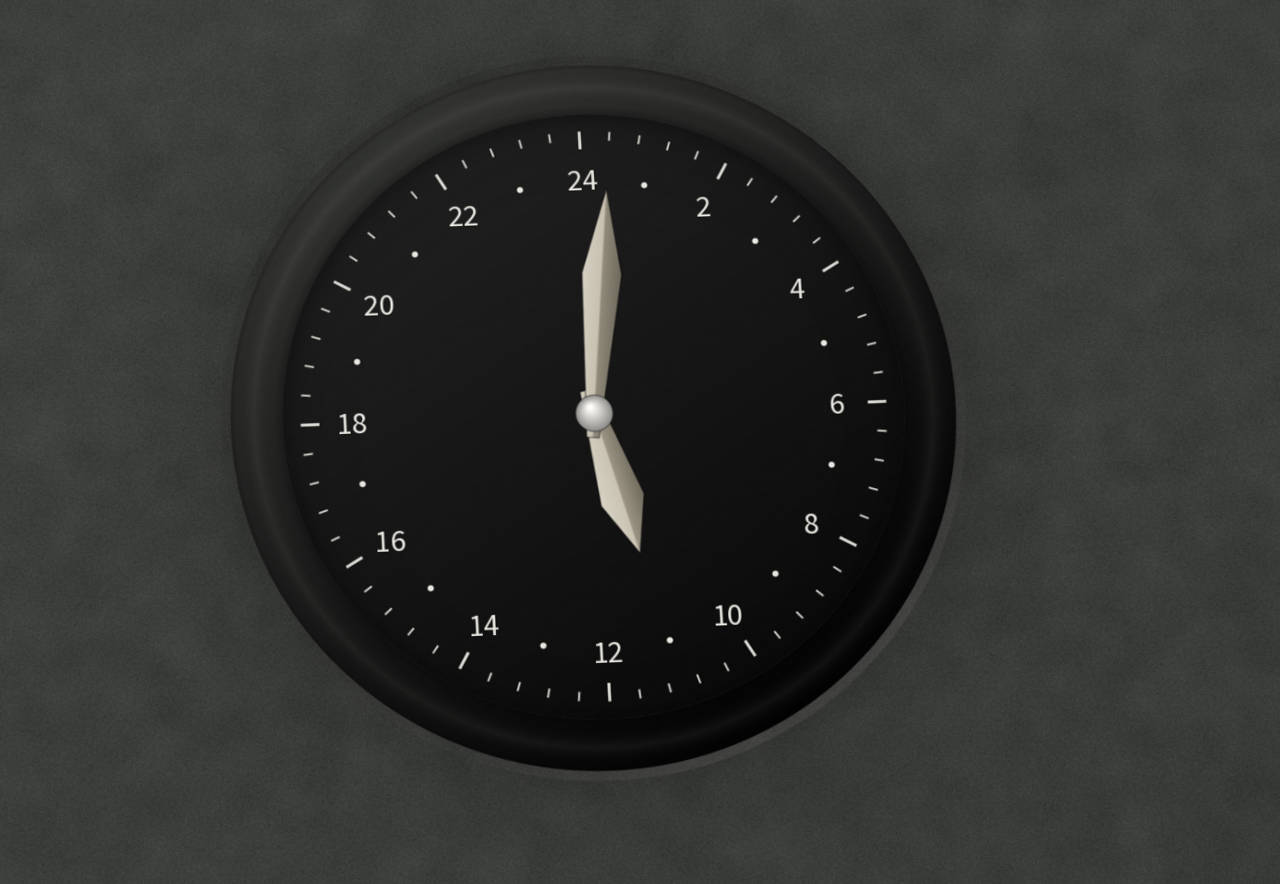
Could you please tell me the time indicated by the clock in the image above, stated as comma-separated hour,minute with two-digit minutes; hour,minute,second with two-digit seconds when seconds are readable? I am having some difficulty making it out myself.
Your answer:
11,01
